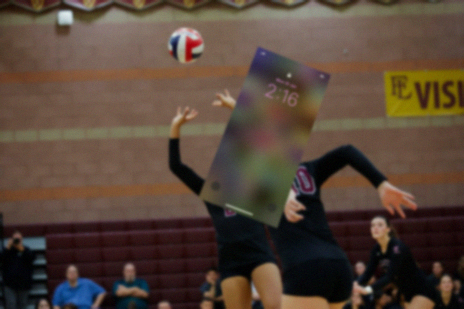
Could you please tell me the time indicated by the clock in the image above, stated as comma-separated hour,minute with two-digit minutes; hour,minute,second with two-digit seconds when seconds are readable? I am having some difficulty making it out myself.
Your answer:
2,16
